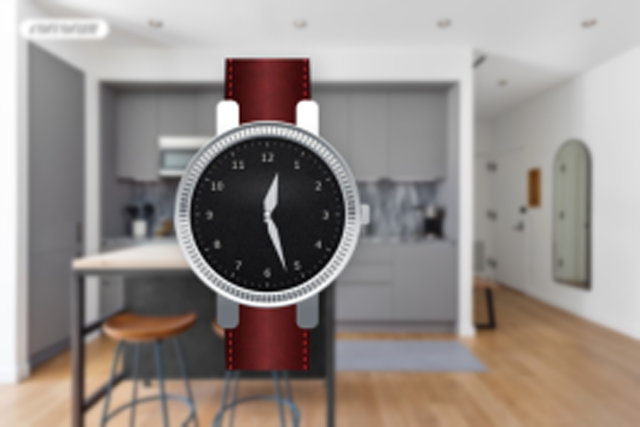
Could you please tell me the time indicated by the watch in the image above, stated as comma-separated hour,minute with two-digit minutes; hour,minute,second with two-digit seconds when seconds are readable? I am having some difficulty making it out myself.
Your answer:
12,27
